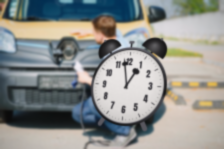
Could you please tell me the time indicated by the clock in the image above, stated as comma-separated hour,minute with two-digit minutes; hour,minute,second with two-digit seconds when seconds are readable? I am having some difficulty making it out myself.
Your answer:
12,58
